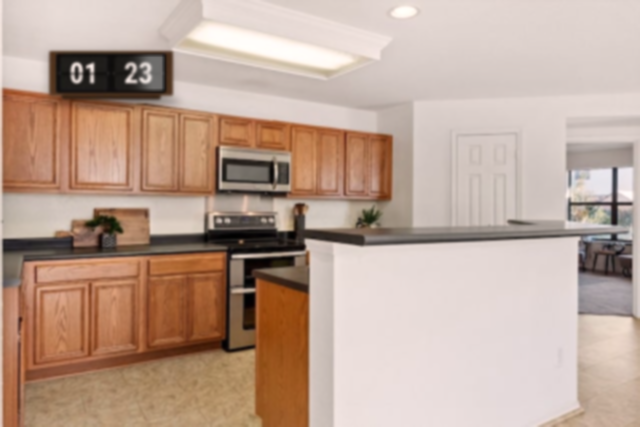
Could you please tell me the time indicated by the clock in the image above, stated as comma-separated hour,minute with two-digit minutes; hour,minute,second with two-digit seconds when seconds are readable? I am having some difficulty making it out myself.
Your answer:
1,23
